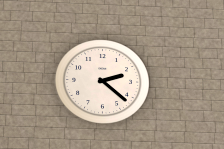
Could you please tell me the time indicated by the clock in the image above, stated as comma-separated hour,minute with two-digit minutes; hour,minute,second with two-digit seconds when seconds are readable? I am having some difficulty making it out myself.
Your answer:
2,22
